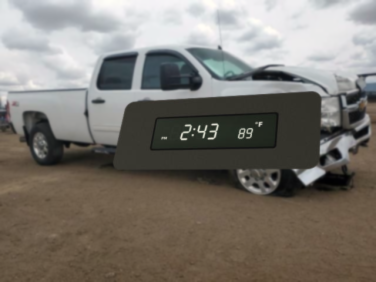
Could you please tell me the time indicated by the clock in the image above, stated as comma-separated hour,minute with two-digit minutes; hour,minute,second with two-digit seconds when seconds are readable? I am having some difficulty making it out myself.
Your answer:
2,43
